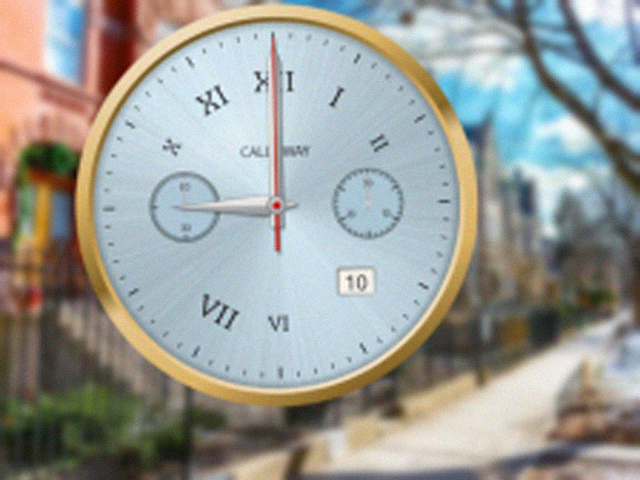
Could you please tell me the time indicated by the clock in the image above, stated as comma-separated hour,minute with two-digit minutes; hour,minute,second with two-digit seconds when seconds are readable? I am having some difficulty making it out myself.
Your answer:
9,00
